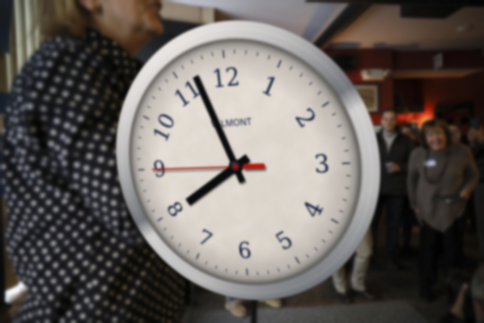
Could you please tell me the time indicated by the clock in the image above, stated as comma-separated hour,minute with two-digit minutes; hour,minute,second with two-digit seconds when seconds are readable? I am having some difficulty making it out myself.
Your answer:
7,56,45
